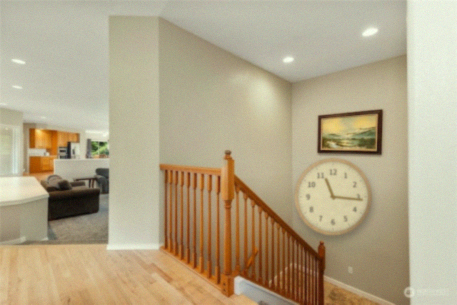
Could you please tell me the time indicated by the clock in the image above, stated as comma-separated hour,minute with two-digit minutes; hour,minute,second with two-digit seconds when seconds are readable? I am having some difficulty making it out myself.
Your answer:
11,16
